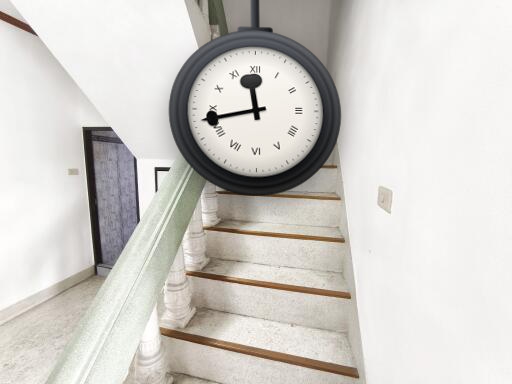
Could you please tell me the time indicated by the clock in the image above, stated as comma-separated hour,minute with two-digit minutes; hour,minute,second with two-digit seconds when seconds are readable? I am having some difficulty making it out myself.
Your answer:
11,43
